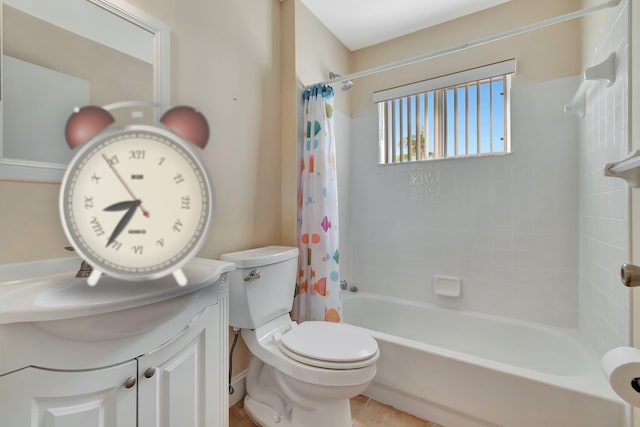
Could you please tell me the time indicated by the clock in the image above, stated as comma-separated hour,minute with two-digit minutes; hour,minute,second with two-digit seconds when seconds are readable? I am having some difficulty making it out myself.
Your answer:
8,35,54
